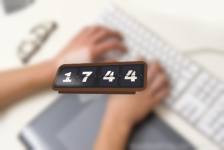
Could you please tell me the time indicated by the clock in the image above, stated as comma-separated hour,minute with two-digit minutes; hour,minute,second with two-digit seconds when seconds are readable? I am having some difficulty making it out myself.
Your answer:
17,44
